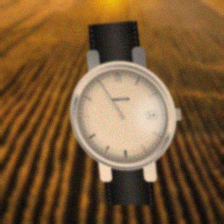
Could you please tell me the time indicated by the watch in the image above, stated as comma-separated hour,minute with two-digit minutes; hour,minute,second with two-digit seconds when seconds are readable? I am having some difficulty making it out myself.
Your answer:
10,55
